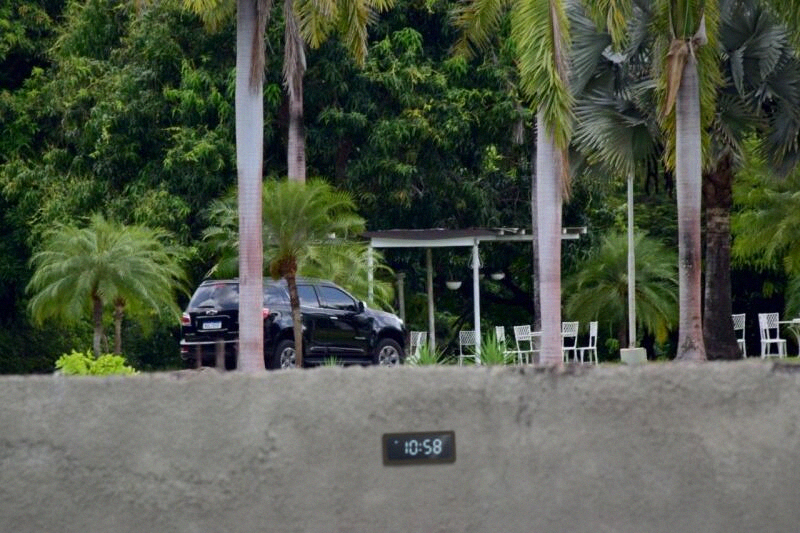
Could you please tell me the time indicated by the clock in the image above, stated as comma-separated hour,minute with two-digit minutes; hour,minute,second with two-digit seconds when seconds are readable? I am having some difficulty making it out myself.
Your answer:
10,58
